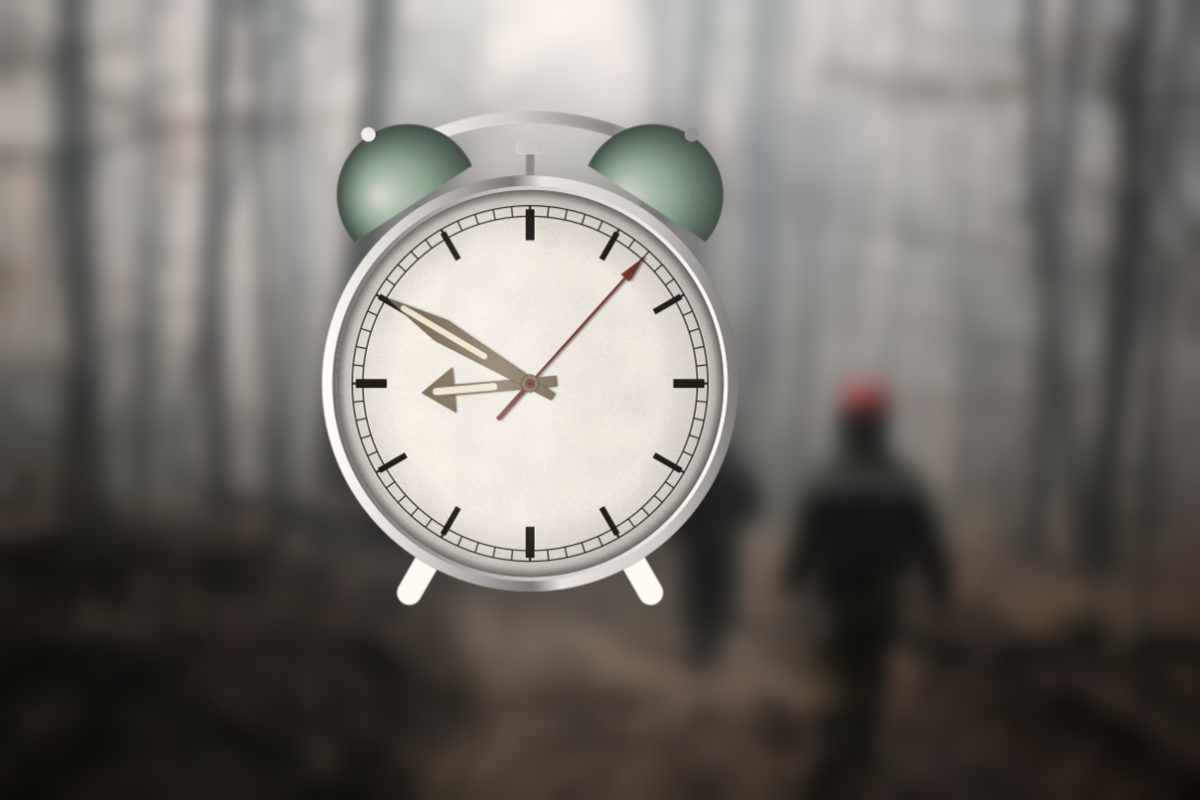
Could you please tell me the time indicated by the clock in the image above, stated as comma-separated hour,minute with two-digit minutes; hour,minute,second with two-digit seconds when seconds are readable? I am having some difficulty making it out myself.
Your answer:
8,50,07
